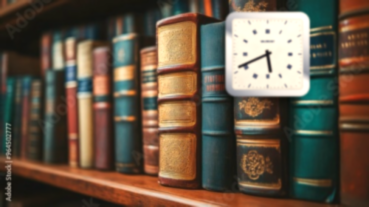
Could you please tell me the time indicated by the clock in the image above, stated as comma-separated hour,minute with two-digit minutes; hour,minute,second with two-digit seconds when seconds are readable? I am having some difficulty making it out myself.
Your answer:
5,41
